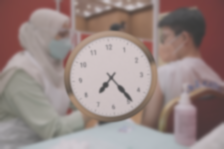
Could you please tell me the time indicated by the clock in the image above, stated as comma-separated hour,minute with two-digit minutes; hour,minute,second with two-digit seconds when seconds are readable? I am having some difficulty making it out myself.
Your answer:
7,24
